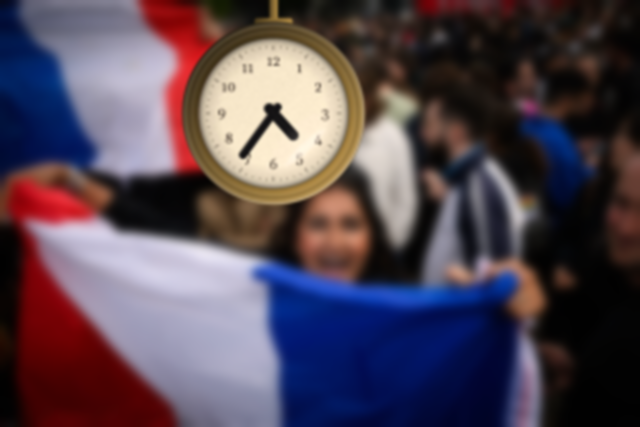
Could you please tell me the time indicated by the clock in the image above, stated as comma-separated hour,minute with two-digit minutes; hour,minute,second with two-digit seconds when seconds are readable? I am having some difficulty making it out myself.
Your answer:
4,36
